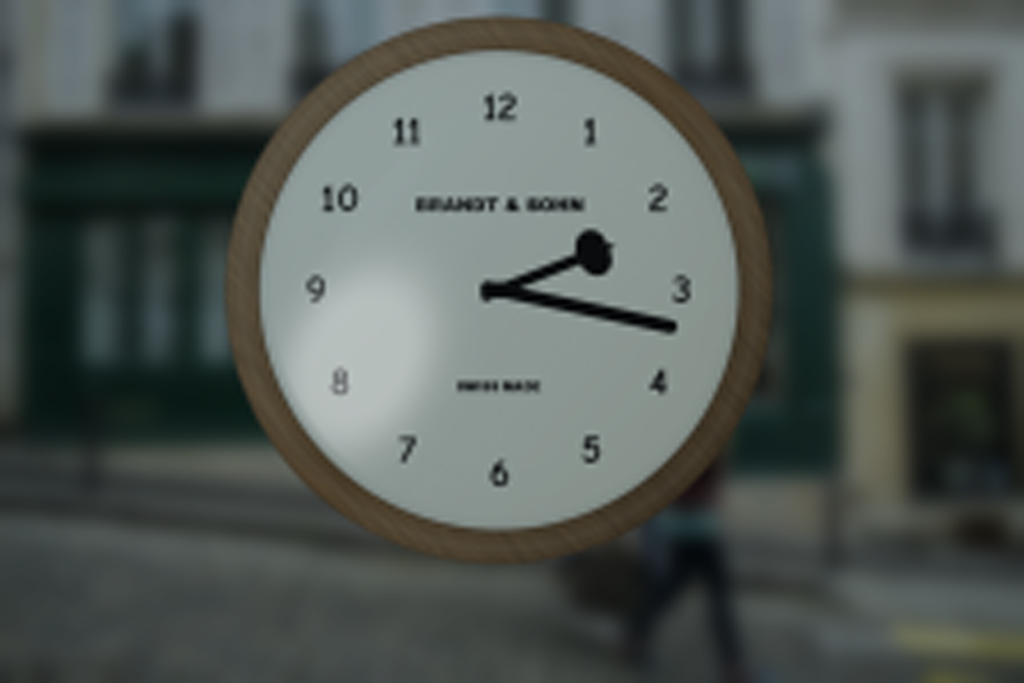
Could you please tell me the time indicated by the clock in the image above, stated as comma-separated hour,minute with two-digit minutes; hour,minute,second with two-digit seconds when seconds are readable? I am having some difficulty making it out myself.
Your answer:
2,17
